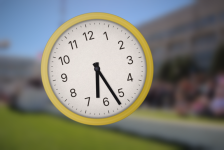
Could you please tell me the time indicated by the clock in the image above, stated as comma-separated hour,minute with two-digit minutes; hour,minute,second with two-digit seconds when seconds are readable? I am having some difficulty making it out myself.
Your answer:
6,27
